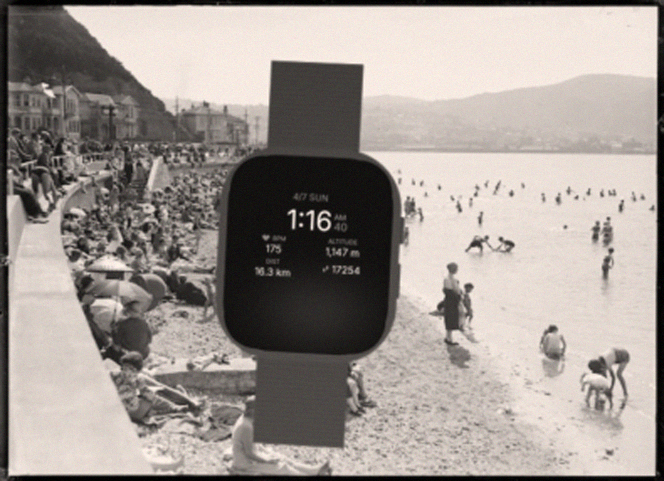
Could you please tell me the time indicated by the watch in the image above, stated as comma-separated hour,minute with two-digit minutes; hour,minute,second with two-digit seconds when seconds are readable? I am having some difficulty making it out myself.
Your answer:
1,16
